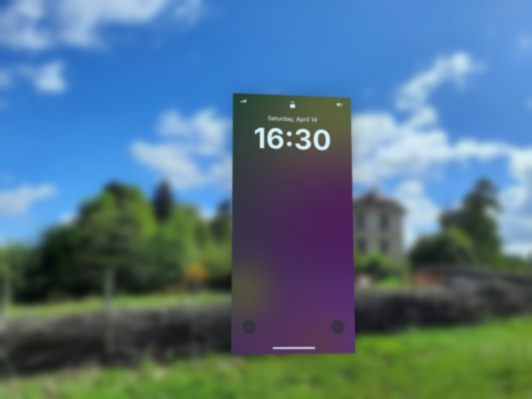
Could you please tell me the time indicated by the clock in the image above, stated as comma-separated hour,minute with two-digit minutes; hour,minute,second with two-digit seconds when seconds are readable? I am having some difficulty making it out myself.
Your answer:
16,30
